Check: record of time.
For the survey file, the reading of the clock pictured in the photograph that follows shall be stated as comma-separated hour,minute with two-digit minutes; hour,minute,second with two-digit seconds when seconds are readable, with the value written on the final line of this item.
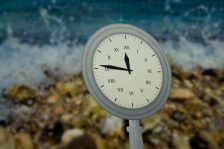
11,46
